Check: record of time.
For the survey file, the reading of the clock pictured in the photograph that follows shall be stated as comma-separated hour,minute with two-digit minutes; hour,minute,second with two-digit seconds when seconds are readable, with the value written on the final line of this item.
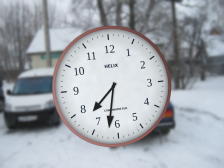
7,32
